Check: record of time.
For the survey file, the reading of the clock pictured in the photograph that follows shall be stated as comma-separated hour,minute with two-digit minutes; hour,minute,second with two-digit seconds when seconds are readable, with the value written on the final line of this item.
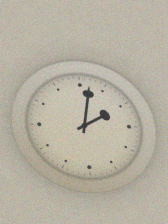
2,02
